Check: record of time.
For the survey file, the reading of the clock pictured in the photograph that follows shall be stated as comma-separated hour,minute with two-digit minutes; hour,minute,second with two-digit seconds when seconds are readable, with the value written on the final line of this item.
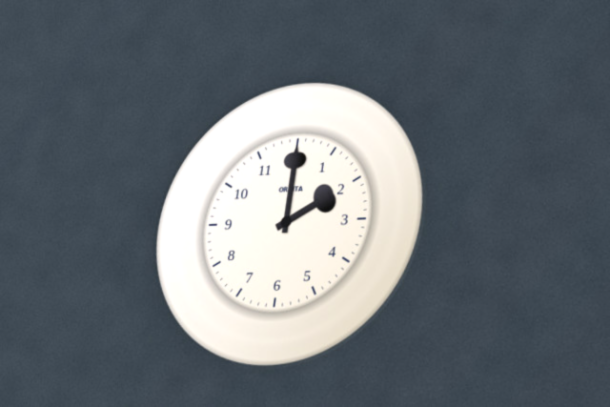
2,00
